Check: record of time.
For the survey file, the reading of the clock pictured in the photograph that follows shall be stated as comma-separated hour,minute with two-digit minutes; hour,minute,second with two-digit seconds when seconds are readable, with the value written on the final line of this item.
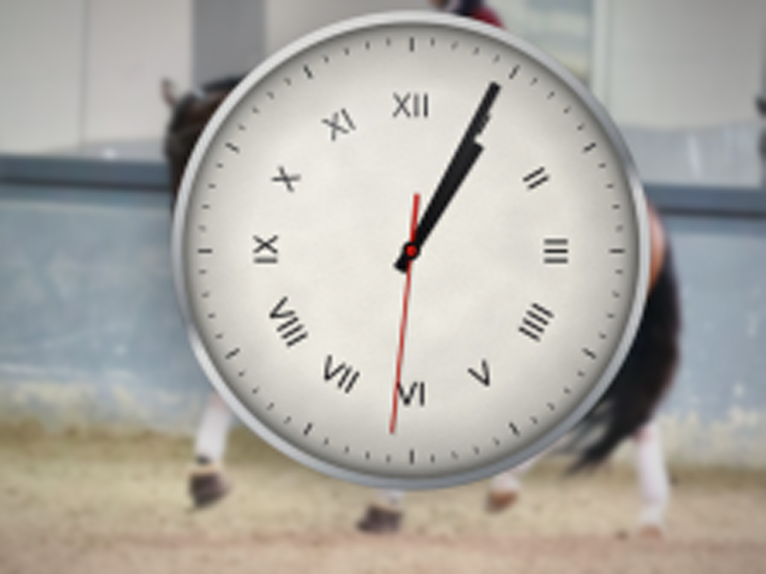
1,04,31
